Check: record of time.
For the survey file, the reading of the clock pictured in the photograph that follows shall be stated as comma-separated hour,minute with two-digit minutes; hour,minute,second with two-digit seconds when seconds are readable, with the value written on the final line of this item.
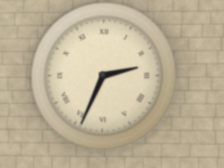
2,34
